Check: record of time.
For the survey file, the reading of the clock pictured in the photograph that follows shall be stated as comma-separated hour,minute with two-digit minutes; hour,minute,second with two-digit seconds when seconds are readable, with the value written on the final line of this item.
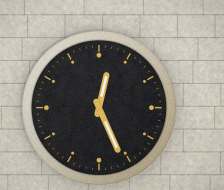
12,26
